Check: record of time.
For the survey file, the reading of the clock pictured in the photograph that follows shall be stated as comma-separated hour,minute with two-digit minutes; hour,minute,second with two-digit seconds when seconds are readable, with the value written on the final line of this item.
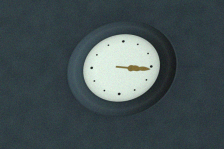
3,16
